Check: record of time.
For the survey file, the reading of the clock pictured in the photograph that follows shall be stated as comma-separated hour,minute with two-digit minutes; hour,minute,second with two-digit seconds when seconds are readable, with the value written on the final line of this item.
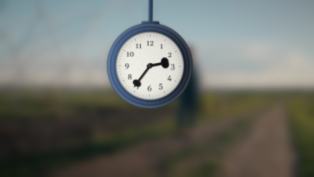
2,36
